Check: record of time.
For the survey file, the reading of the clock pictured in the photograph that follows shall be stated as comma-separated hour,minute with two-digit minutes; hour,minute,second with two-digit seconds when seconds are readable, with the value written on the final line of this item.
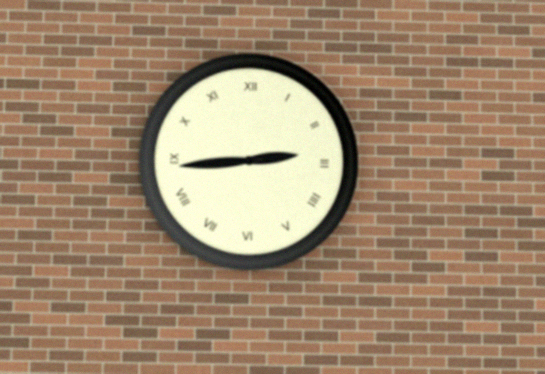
2,44
